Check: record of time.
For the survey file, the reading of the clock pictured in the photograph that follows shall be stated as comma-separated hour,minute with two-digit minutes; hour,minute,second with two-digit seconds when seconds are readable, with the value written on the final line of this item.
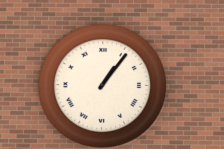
1,06
